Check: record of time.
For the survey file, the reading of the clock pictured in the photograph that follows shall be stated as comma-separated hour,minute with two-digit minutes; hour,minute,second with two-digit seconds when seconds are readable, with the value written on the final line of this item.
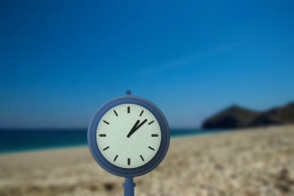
1,08
